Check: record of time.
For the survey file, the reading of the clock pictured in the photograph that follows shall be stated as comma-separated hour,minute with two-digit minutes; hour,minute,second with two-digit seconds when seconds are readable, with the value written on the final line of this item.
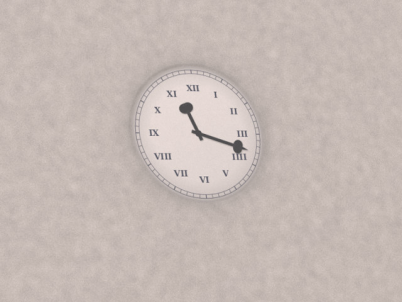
11,18
